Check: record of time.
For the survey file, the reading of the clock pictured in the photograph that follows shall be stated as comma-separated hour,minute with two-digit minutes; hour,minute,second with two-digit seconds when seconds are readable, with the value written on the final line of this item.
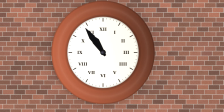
10,54
